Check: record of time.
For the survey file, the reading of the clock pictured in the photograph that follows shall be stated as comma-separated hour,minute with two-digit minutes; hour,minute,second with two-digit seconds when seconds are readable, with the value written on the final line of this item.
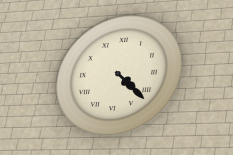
4,22
